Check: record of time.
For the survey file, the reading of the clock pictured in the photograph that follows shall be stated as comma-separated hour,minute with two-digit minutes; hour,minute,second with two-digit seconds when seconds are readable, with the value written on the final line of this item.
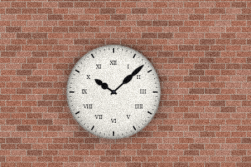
10,08
